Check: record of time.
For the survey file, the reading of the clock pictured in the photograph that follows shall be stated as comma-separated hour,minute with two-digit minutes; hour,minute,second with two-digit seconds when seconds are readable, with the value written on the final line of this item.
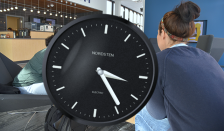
3,24
